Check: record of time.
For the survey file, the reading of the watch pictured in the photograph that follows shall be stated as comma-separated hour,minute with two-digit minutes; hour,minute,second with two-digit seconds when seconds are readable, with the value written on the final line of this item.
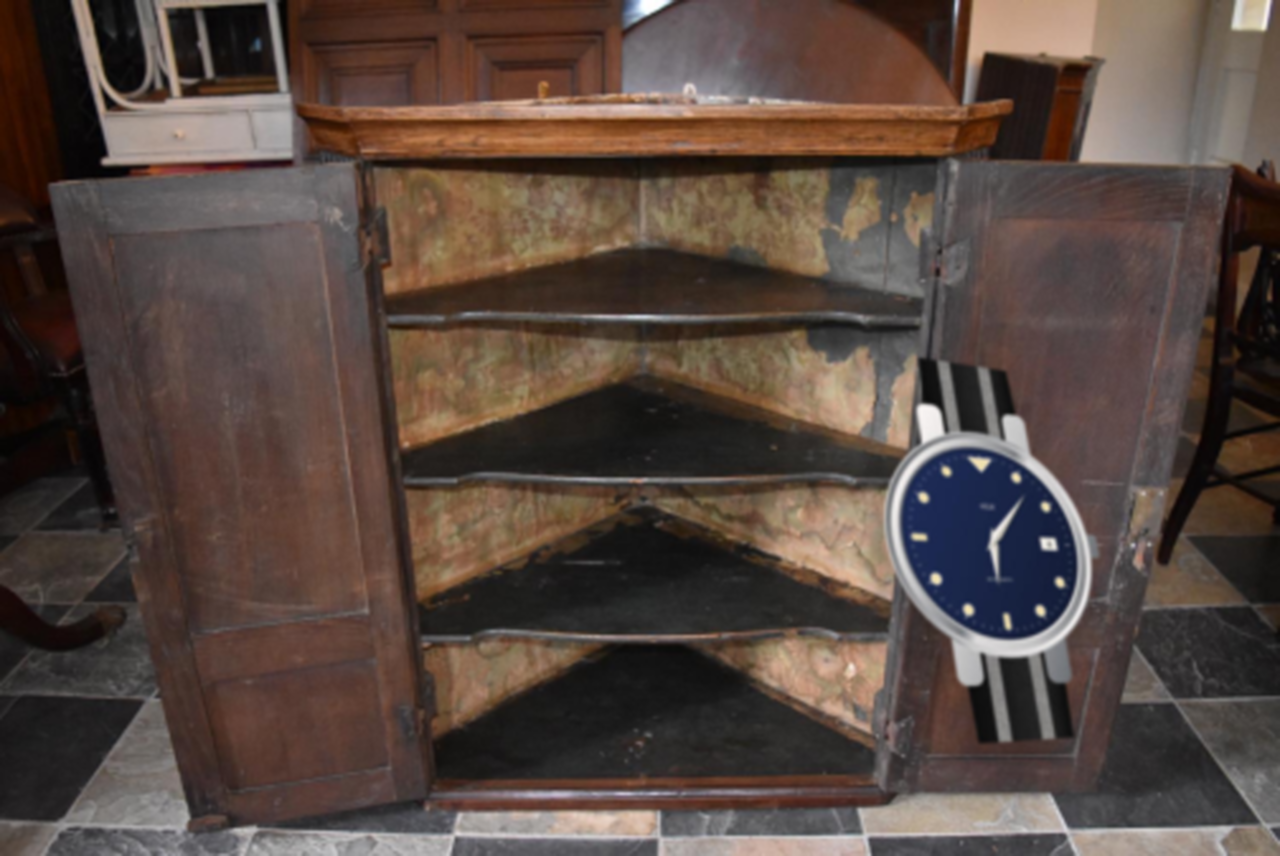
6,07
